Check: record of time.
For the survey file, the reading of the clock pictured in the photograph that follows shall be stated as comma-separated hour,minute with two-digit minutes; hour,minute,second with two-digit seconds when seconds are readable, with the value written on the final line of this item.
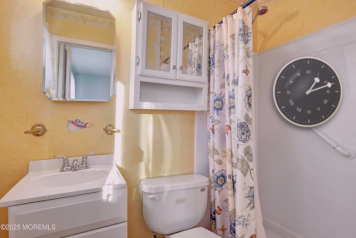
1,12
